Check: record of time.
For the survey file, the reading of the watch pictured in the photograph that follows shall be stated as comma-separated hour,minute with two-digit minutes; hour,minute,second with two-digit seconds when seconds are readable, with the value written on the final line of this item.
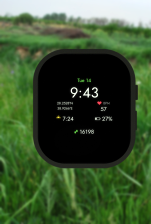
9,43
